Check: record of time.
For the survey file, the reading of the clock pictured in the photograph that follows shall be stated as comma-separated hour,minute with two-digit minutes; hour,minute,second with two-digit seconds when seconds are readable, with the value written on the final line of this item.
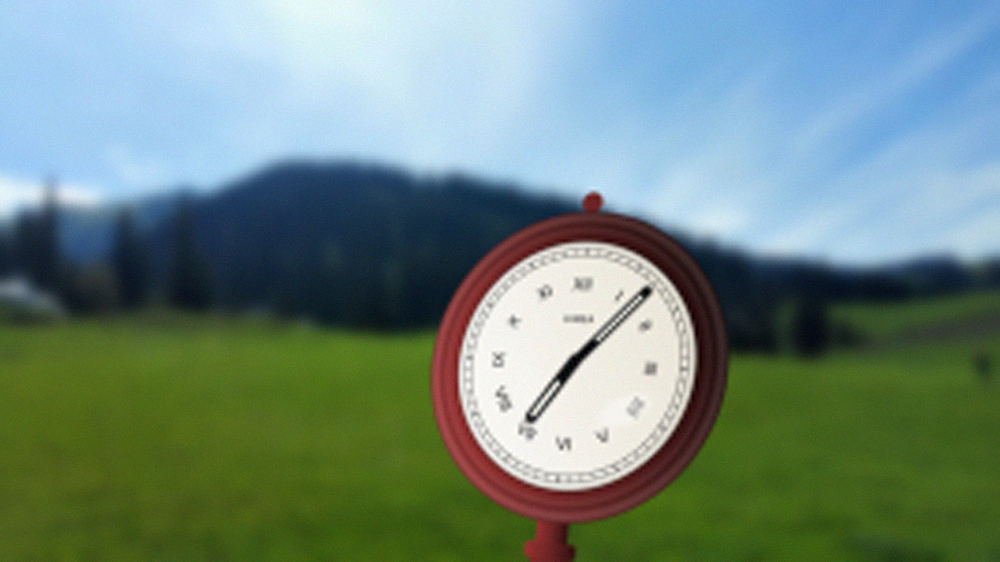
7,07
